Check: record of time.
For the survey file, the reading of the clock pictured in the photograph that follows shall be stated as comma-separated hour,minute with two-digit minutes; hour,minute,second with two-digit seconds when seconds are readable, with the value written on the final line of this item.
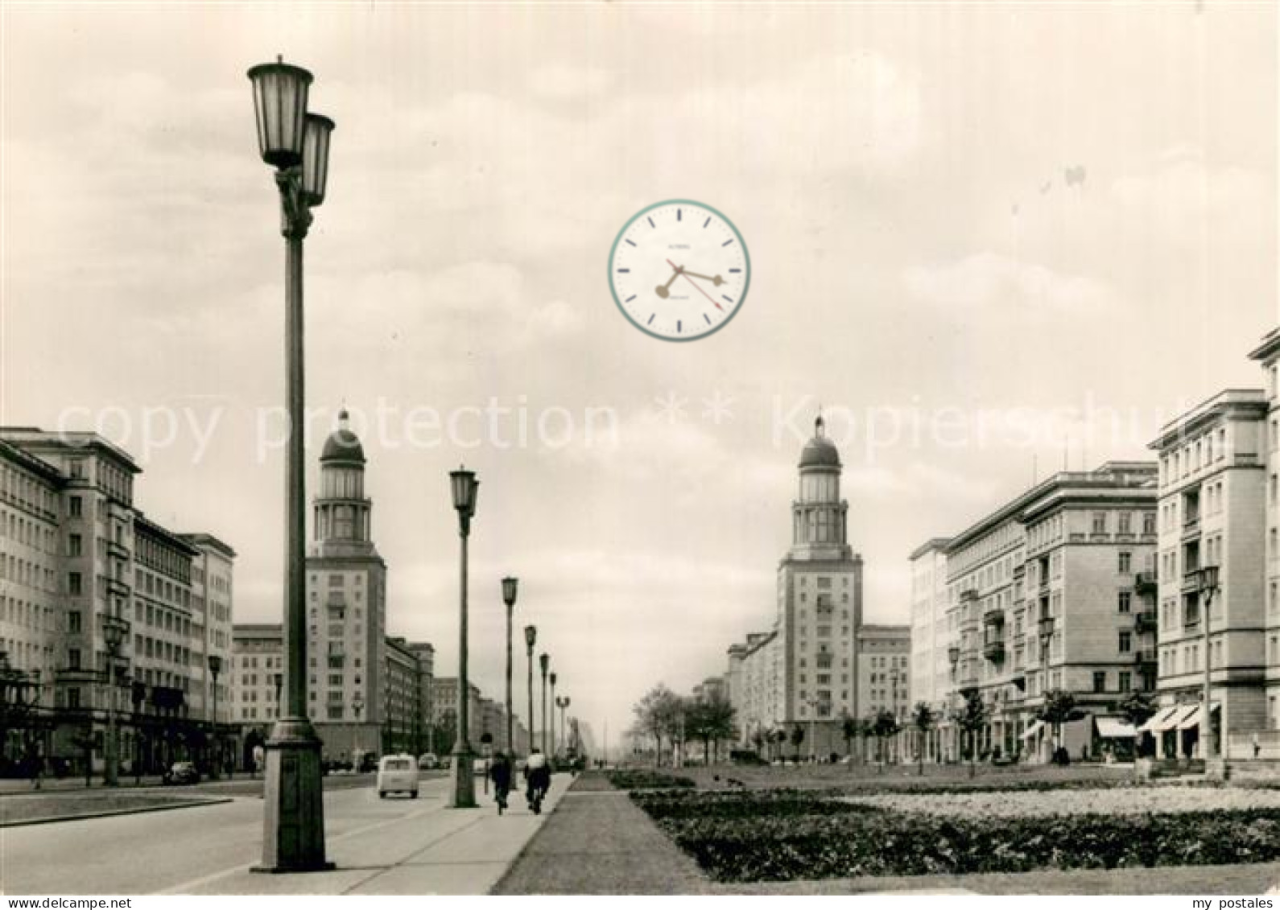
7,17,22
